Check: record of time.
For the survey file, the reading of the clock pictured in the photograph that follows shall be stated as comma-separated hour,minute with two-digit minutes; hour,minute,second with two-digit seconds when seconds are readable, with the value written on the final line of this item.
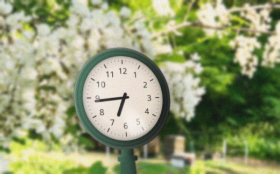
6,44
